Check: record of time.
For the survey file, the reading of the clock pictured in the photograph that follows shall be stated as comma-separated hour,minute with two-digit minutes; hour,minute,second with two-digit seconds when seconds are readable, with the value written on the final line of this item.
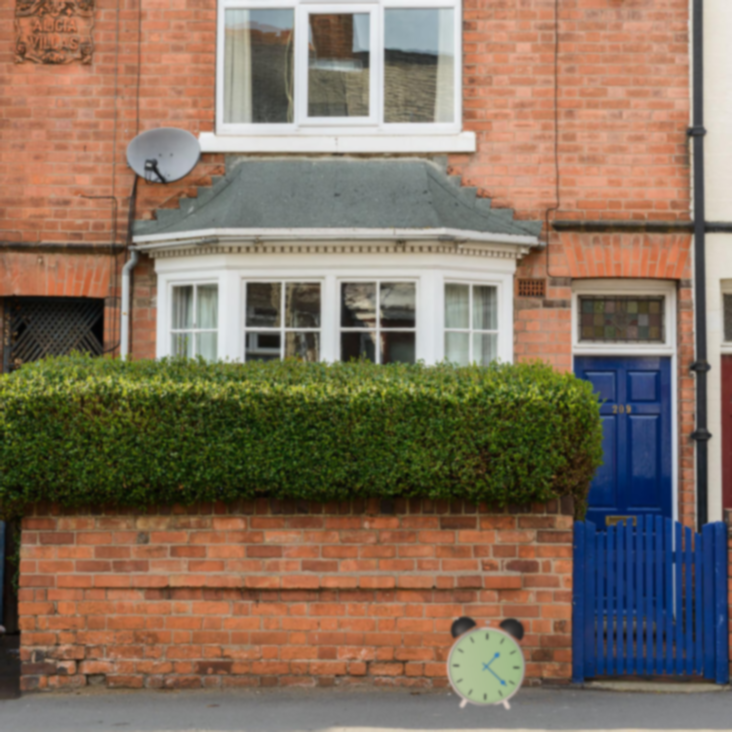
1,22
